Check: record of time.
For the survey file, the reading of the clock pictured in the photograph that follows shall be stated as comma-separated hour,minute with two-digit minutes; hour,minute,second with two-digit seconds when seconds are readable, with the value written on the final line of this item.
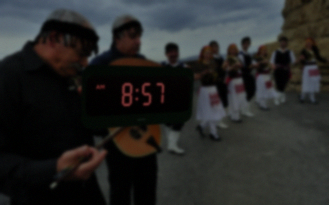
8,57
